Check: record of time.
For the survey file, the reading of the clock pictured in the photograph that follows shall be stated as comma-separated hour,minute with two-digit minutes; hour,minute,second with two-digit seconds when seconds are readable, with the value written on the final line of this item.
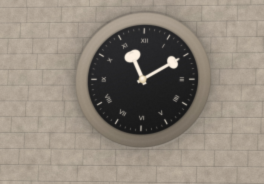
11,10
